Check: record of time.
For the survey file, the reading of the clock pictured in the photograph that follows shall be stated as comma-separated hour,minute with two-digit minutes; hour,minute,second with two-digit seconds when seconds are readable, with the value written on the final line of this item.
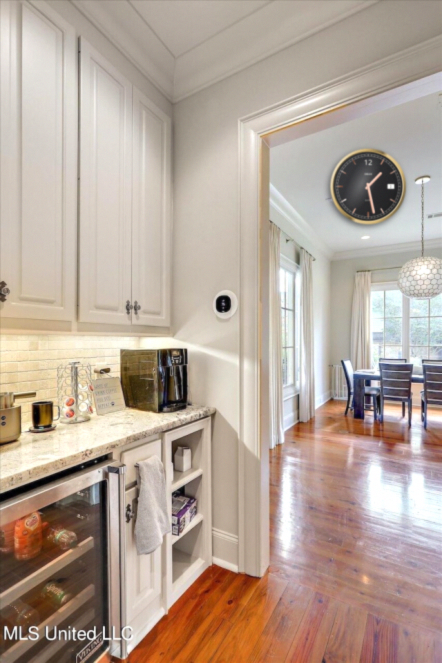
1,28
